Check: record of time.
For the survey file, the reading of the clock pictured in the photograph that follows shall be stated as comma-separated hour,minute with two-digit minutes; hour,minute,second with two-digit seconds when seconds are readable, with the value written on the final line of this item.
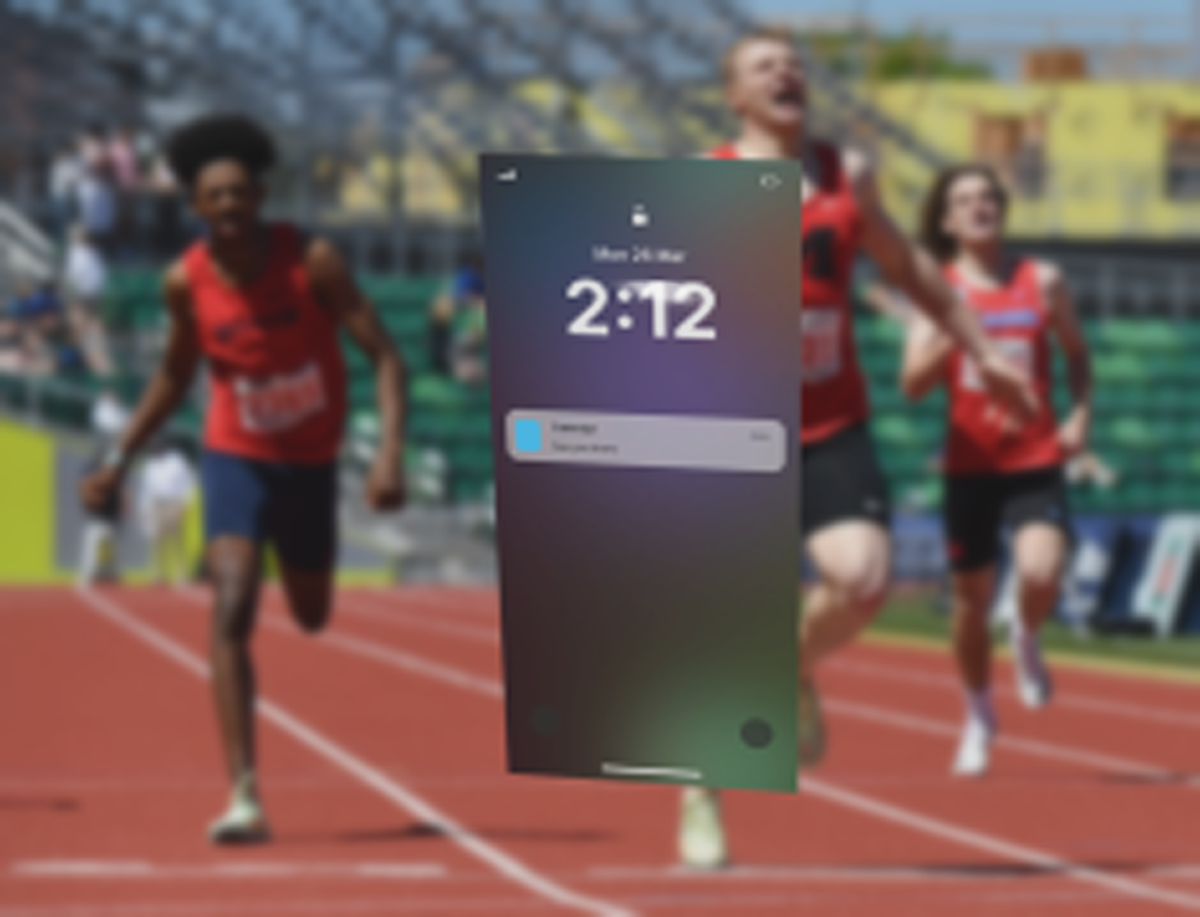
2,12
